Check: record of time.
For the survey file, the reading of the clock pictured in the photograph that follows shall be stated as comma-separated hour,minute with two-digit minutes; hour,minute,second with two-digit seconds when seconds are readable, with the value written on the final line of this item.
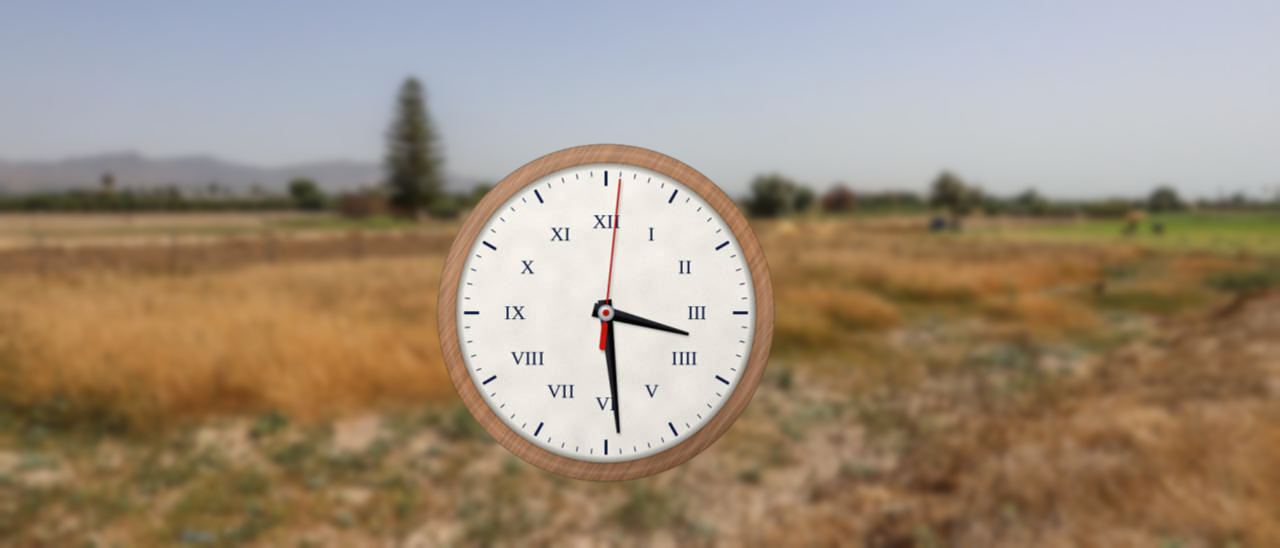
3,29,01
